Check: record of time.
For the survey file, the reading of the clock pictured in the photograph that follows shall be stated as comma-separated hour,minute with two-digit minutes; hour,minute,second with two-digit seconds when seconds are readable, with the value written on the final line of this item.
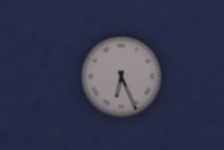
6,26
